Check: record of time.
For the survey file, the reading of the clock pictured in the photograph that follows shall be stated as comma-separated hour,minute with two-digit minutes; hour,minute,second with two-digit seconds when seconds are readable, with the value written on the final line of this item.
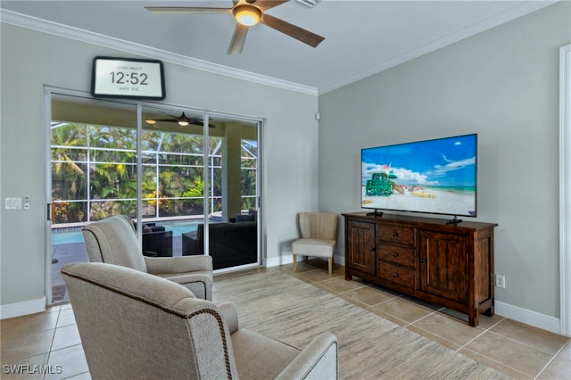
12,52
